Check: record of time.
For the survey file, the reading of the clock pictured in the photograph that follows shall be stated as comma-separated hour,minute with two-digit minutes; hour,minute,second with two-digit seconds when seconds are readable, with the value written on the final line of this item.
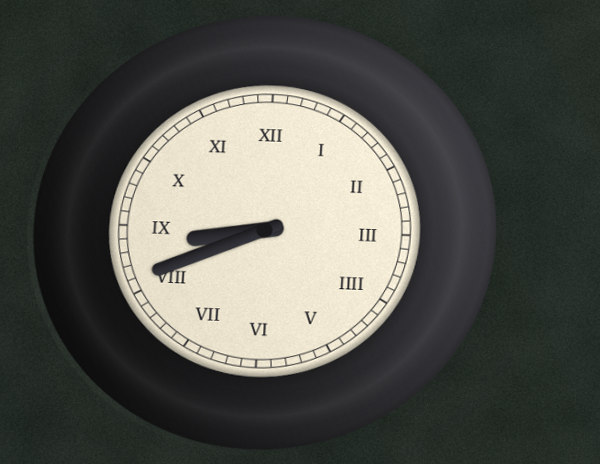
8,41
